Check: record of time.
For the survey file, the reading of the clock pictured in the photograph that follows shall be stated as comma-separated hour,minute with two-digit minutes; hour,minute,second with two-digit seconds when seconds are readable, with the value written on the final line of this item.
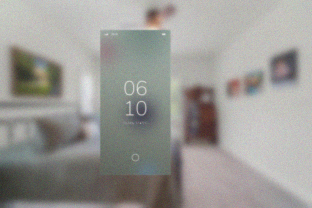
6,10
